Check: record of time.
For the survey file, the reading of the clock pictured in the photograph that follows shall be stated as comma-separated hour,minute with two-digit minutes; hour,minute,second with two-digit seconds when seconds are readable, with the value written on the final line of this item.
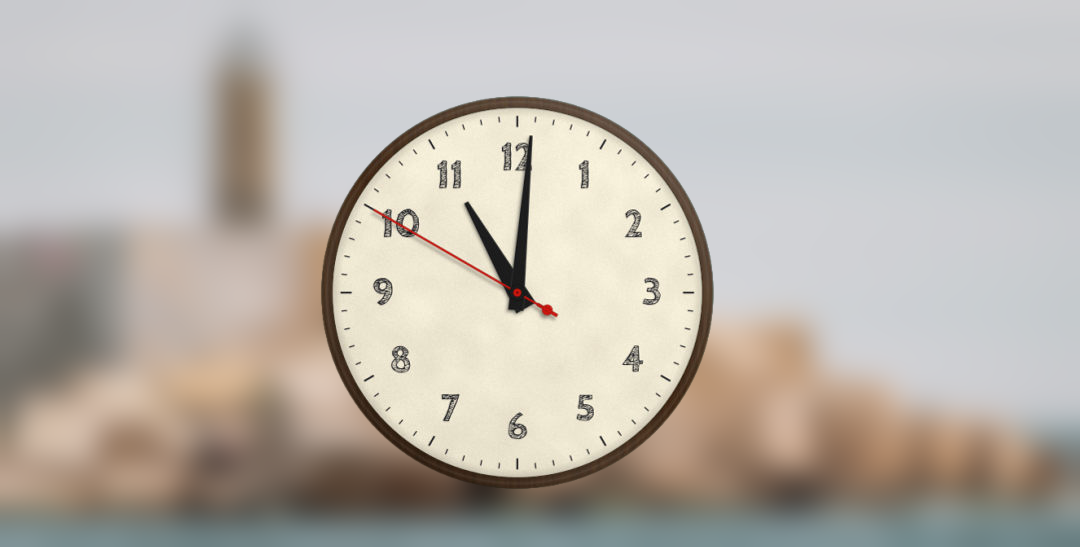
11,00,50
